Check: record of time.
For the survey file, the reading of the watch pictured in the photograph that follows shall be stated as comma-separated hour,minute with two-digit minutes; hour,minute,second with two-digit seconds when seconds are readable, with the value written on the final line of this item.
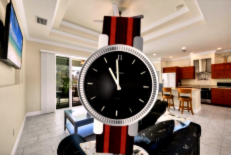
10,59
